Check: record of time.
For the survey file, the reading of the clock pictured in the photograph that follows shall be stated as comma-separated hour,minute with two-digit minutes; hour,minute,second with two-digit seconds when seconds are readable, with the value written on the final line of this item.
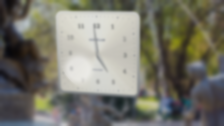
4,59
